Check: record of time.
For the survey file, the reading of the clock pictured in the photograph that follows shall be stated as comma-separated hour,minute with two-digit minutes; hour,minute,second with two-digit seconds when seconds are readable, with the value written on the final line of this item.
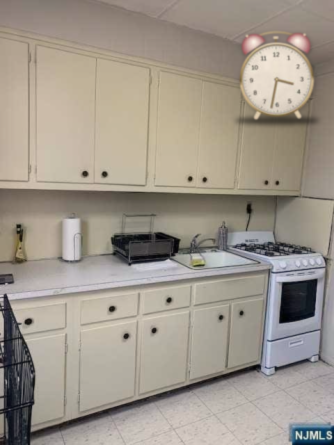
3,32
